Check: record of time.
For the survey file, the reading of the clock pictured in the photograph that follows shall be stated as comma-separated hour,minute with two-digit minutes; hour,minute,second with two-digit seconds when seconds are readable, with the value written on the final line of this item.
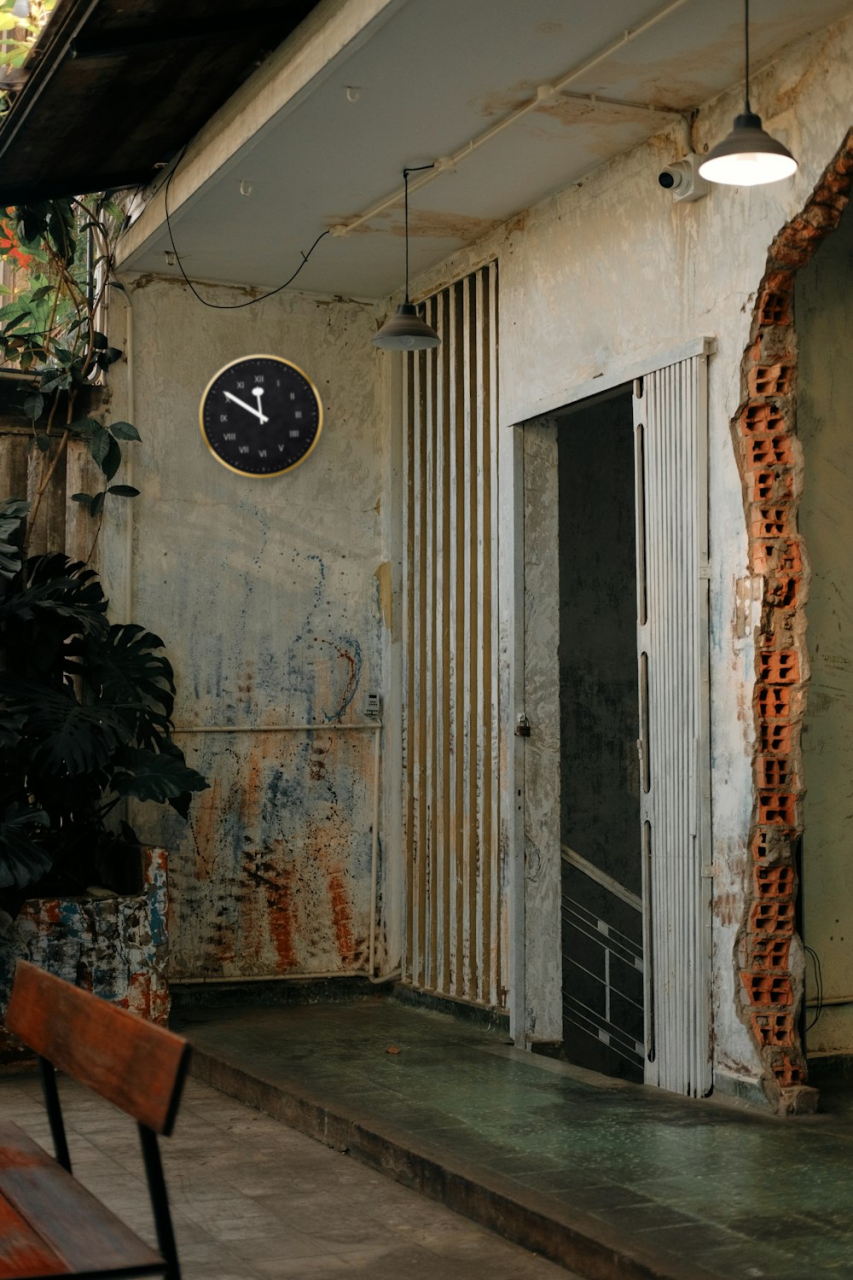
11,51
